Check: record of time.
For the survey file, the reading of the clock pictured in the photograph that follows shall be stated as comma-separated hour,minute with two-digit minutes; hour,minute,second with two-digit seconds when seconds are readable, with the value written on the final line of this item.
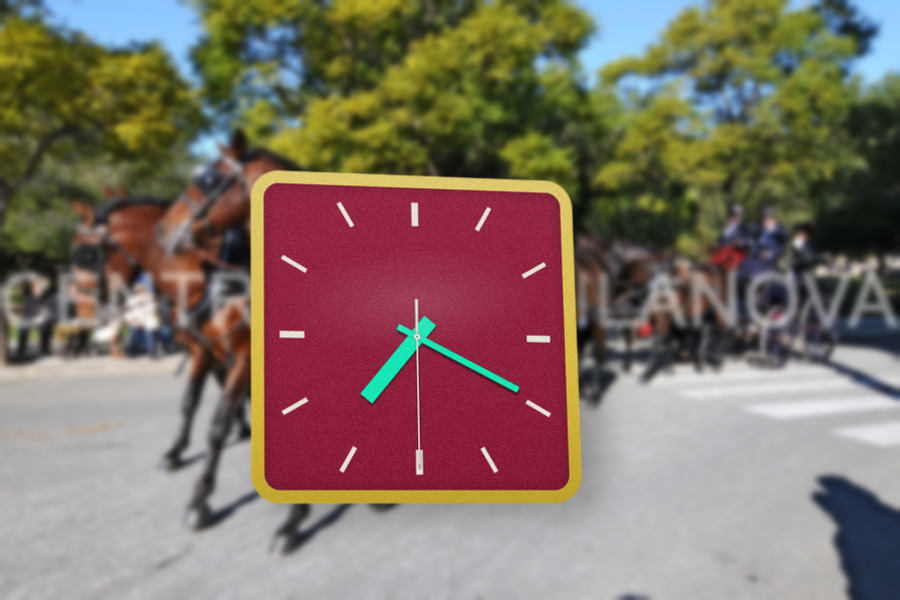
7,19,30
